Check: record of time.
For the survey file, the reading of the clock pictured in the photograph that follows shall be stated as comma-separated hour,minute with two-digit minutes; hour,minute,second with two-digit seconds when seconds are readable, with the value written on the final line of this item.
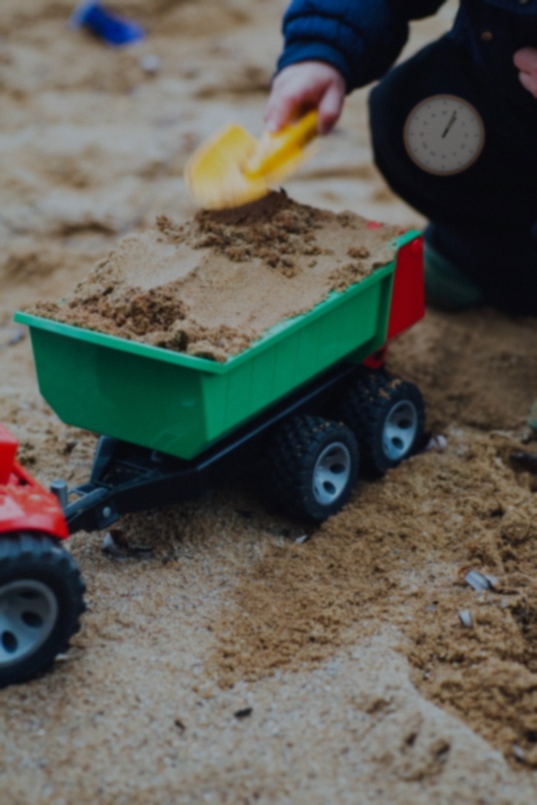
1,04
